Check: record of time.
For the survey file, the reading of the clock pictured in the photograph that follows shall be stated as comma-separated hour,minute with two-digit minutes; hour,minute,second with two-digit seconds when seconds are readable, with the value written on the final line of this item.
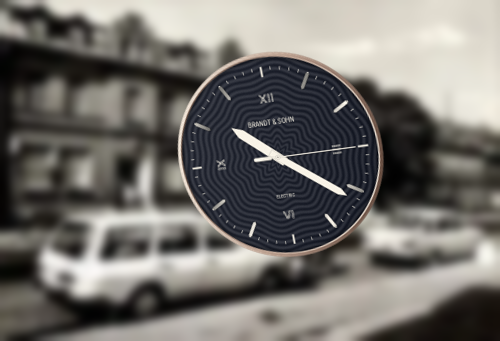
10,21,15
